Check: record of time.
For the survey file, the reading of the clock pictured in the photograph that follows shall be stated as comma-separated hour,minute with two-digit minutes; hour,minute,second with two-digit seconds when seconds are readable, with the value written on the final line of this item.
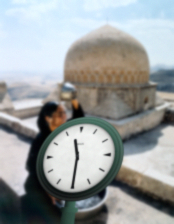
11,30
